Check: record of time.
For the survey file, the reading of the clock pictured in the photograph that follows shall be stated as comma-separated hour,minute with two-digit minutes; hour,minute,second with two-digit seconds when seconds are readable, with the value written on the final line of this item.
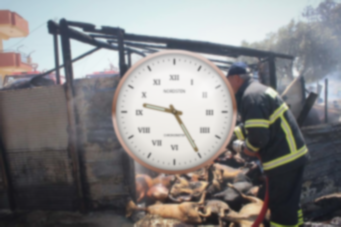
9,25
